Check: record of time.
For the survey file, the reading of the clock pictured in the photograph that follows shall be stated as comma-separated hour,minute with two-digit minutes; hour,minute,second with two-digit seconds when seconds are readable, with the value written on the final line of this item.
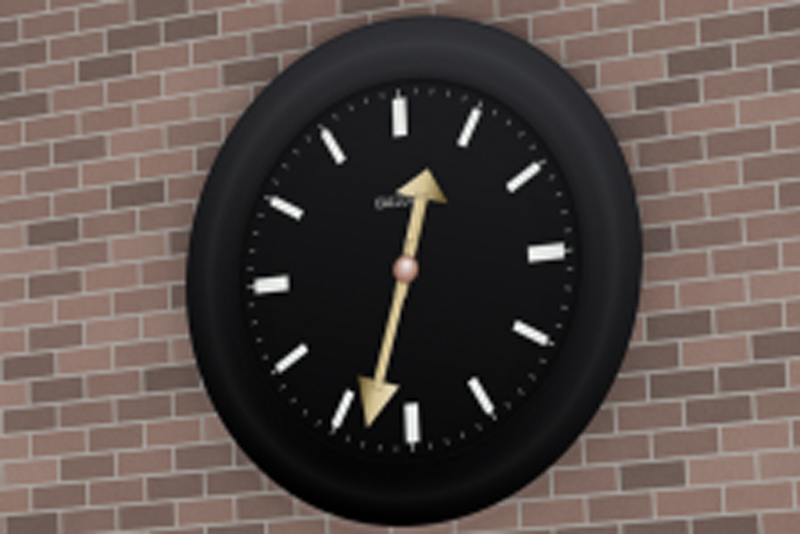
12,33
